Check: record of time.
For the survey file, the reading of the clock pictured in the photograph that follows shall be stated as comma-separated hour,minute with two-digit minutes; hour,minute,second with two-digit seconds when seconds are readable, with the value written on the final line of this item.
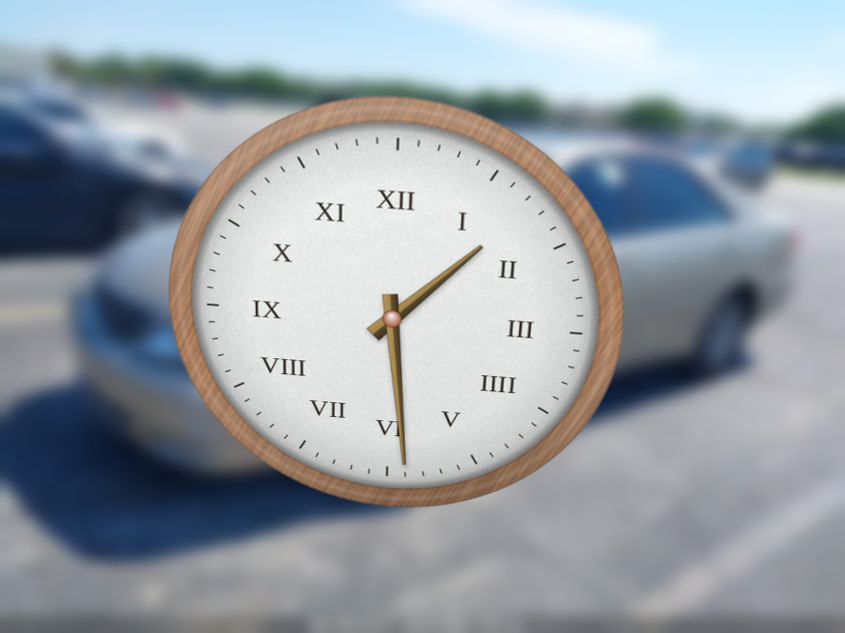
1,29
